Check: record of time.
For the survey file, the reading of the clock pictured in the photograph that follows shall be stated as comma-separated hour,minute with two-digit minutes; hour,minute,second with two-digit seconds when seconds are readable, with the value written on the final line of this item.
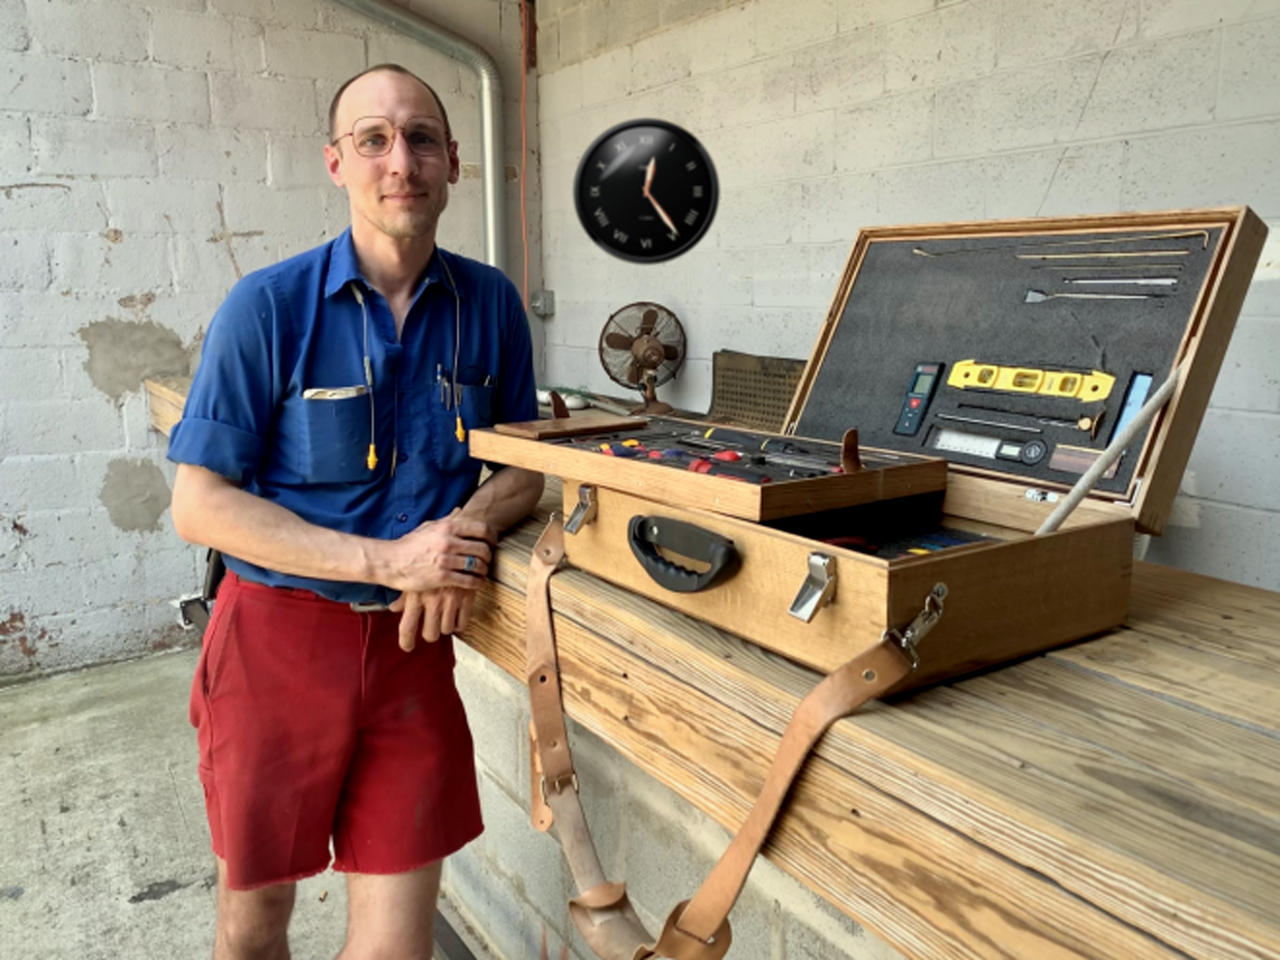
12,24
